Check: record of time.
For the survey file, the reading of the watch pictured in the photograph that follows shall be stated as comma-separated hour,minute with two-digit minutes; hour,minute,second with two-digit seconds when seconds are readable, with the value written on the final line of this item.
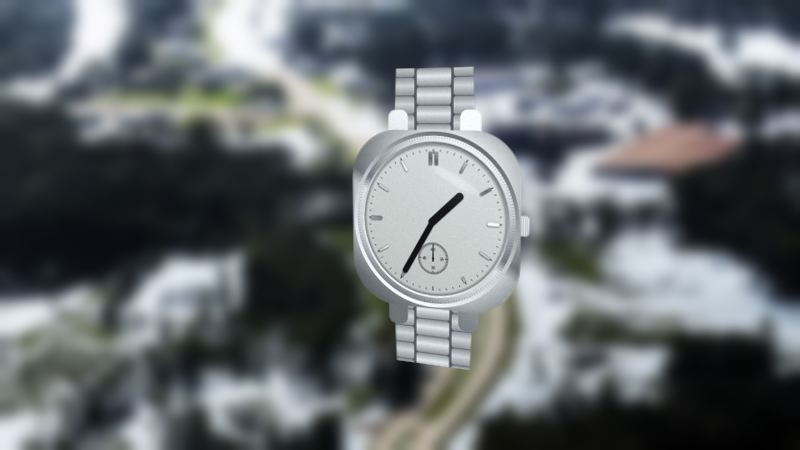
1,35
